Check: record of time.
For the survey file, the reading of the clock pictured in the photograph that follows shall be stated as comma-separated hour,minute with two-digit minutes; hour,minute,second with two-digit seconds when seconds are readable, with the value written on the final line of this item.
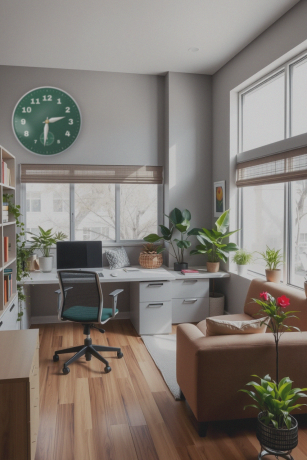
2,31
